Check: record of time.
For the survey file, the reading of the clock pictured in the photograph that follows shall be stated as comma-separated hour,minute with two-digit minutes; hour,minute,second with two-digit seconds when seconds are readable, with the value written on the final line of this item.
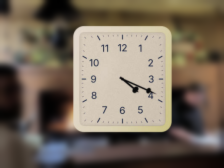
4,19
